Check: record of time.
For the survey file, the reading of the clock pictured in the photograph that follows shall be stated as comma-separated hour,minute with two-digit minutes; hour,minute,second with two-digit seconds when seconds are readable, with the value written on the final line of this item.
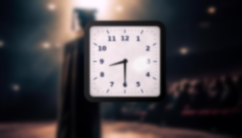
8,30
